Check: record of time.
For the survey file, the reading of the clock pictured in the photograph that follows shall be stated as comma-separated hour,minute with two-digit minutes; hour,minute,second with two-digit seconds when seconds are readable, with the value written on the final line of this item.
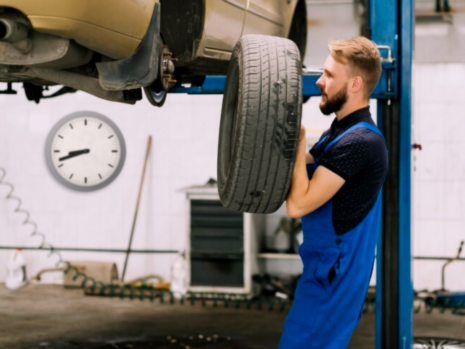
8,42
